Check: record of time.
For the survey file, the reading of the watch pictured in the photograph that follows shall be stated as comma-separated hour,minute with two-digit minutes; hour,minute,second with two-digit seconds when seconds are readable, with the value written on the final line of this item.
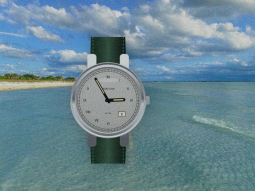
2,55
